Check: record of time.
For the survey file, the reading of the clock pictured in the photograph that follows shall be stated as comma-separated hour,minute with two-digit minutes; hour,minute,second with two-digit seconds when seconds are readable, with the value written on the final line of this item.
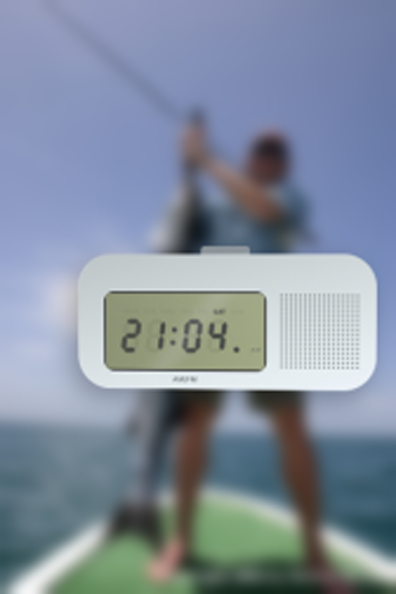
21,04
